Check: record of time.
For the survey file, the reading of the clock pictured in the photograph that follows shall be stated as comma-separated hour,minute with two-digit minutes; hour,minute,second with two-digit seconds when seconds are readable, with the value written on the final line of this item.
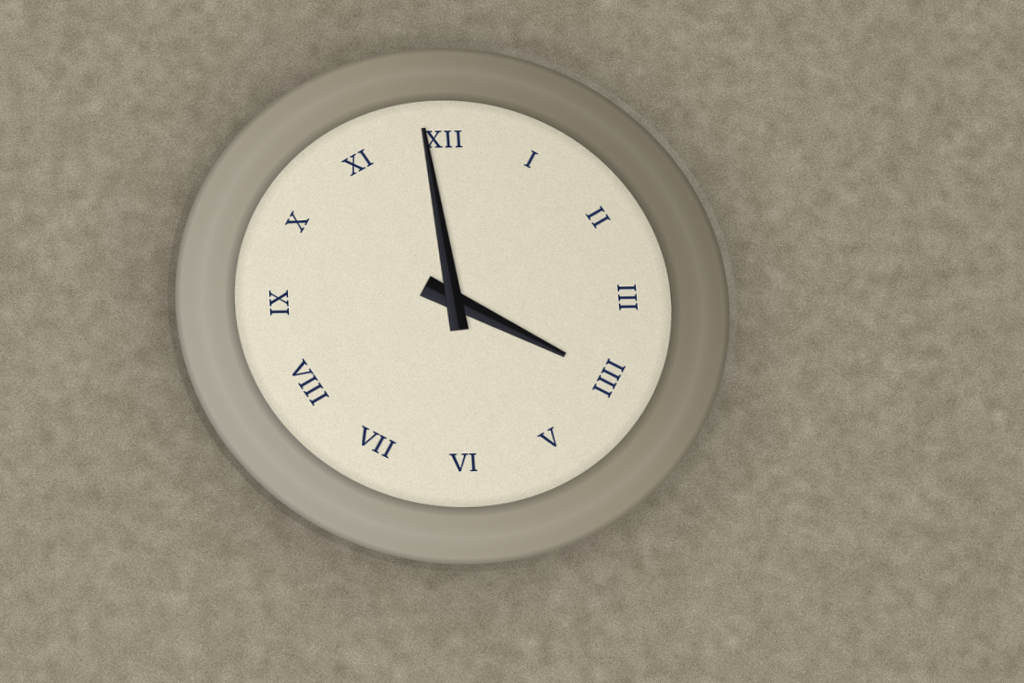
3,59
